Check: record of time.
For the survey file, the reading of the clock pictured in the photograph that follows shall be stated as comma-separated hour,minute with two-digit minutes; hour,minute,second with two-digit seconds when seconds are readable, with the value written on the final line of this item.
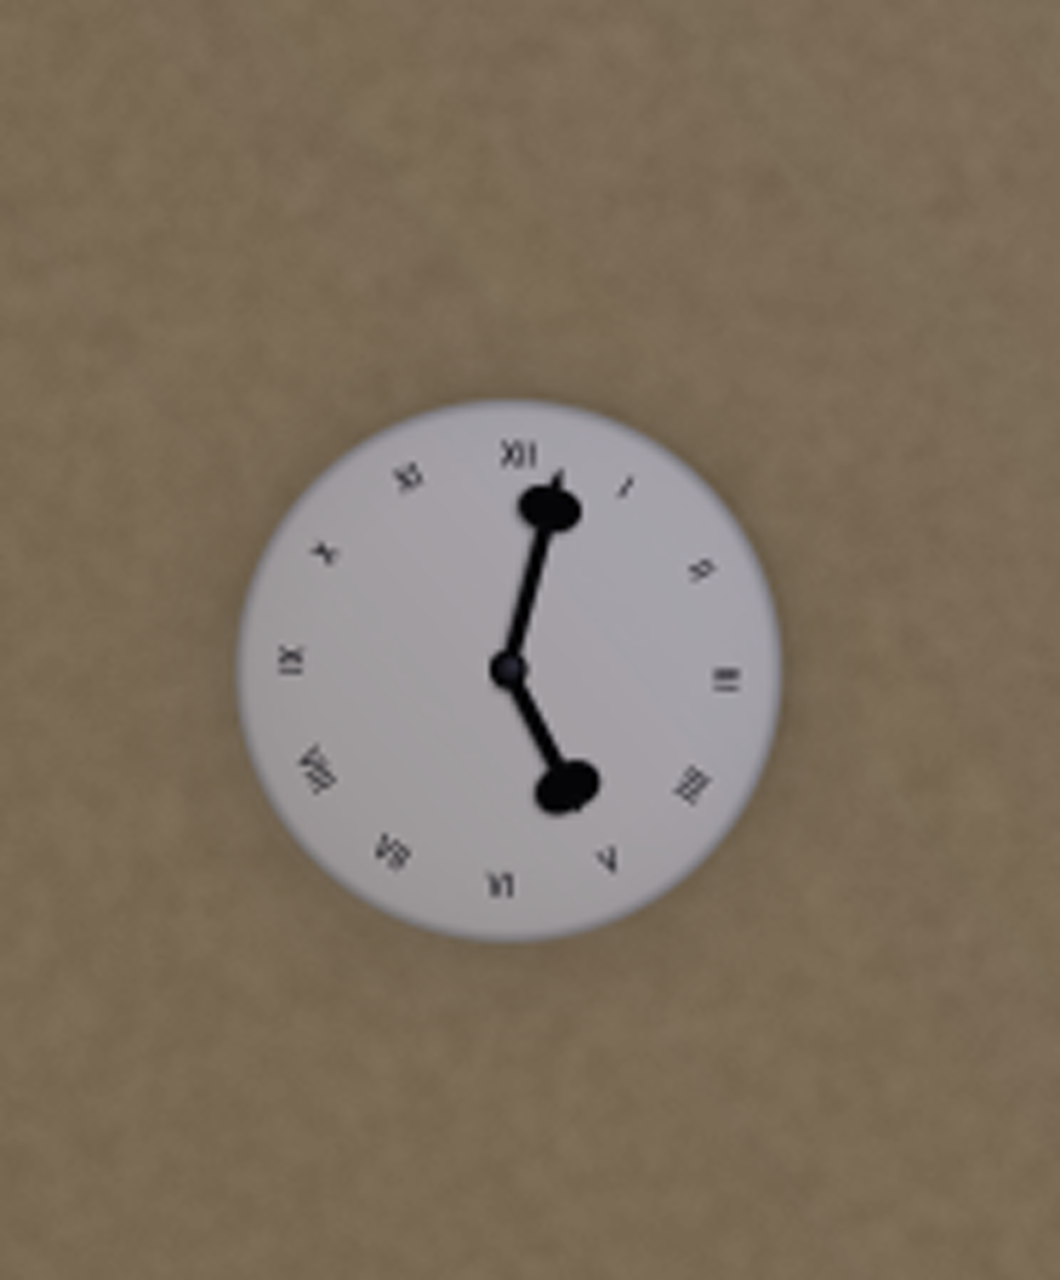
5,02
